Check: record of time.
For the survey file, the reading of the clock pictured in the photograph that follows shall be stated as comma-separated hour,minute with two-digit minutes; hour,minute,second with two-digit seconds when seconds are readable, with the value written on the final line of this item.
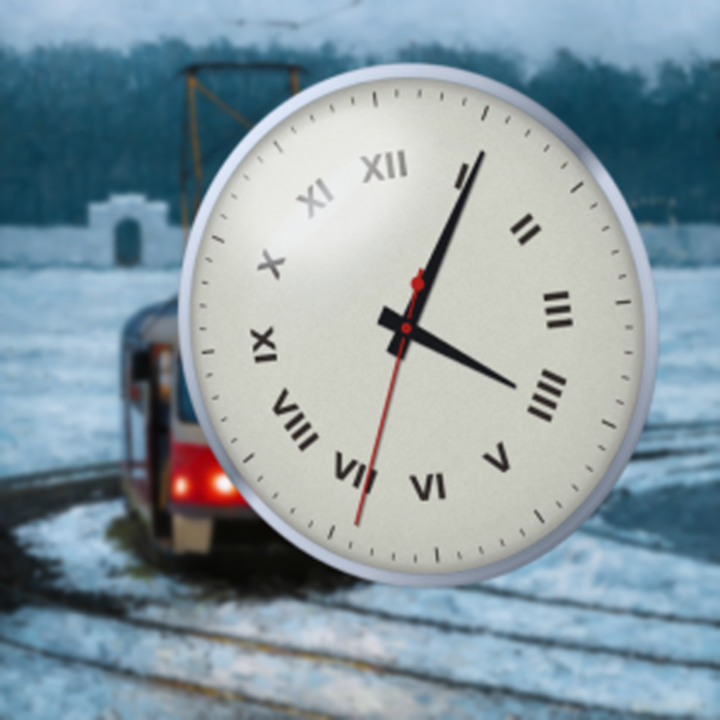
4,05,34
